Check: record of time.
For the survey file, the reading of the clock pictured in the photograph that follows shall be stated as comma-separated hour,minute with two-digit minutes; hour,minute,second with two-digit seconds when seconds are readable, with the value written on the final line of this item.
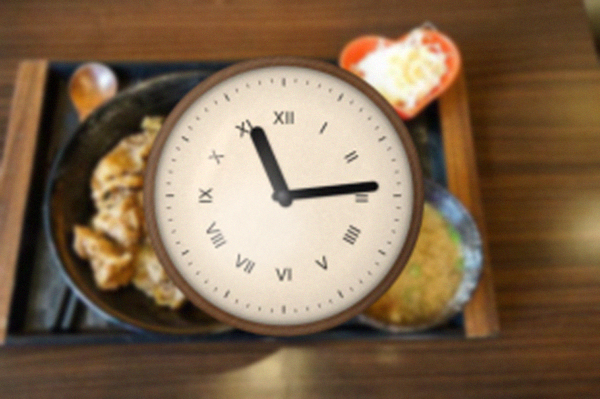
11,14
